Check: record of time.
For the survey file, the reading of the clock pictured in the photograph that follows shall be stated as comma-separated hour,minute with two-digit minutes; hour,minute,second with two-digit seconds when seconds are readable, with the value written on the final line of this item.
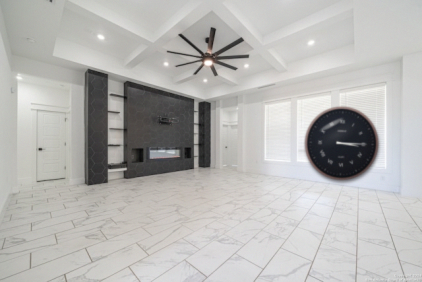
3,15
